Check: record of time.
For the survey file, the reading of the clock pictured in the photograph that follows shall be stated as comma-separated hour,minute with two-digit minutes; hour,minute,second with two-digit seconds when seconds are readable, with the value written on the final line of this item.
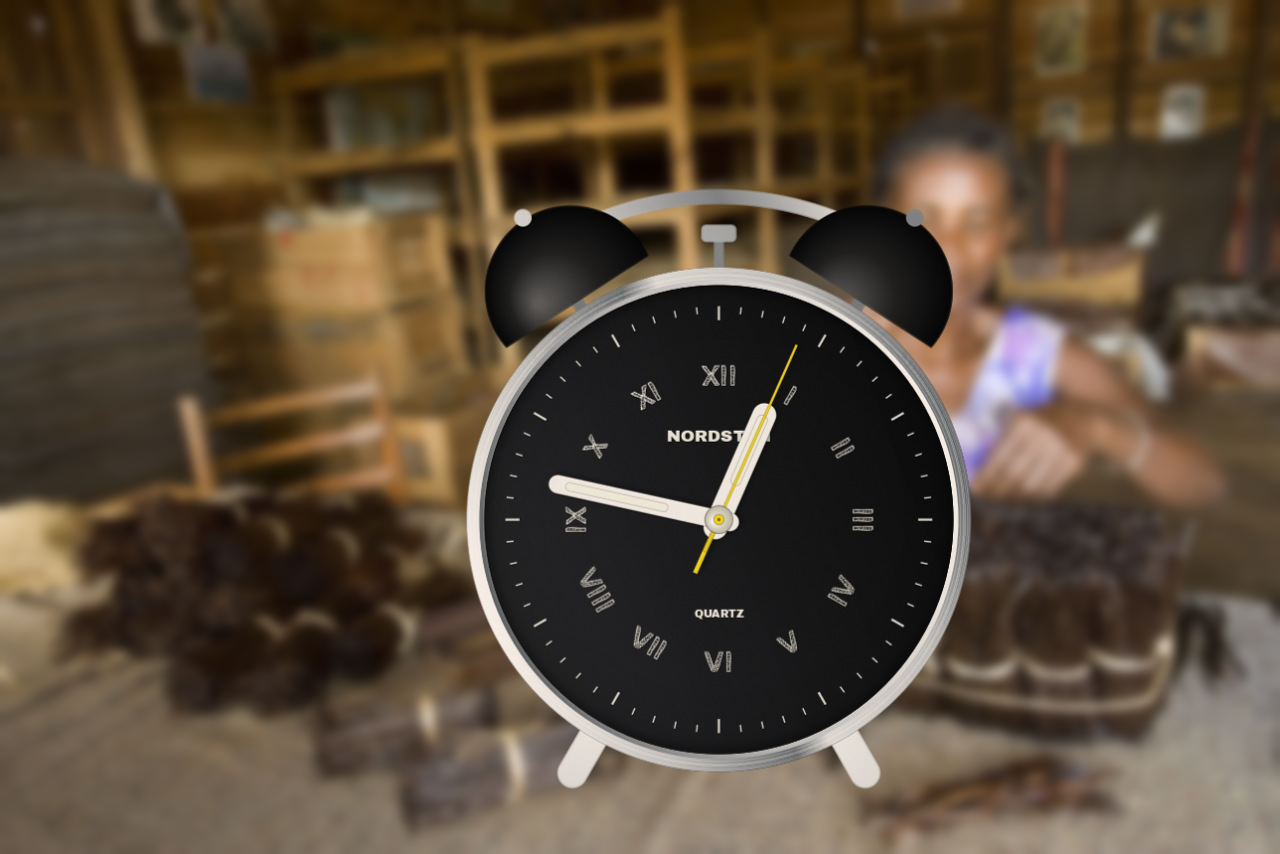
12,47,04
